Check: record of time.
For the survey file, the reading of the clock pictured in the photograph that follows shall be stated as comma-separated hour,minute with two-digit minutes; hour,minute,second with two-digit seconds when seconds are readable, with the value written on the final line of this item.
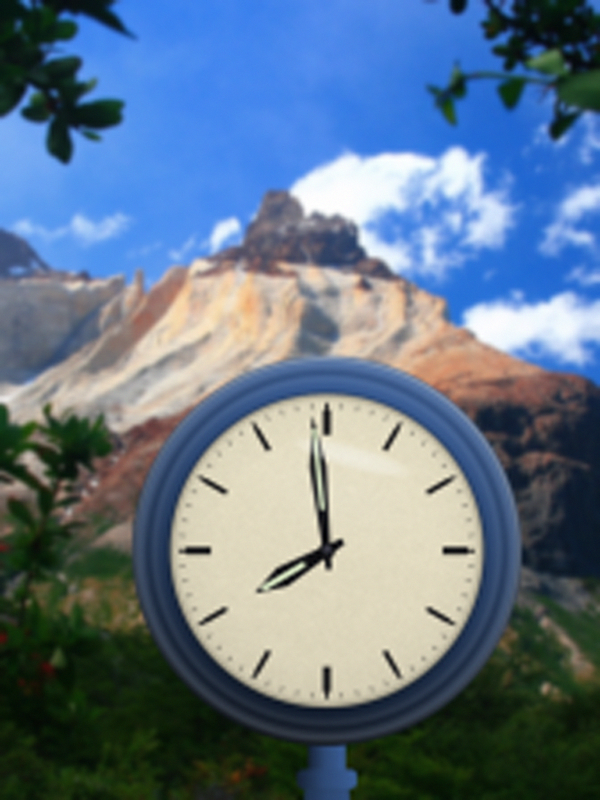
7,59
